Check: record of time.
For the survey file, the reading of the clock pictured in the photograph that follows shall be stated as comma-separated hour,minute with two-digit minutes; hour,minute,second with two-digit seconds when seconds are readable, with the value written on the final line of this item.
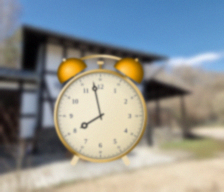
7,58
